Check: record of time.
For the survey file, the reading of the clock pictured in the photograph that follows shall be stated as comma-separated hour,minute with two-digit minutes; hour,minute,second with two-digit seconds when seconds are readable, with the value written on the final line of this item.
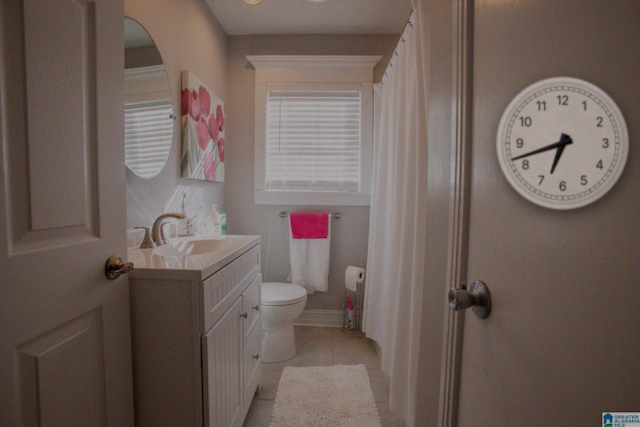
6,42
